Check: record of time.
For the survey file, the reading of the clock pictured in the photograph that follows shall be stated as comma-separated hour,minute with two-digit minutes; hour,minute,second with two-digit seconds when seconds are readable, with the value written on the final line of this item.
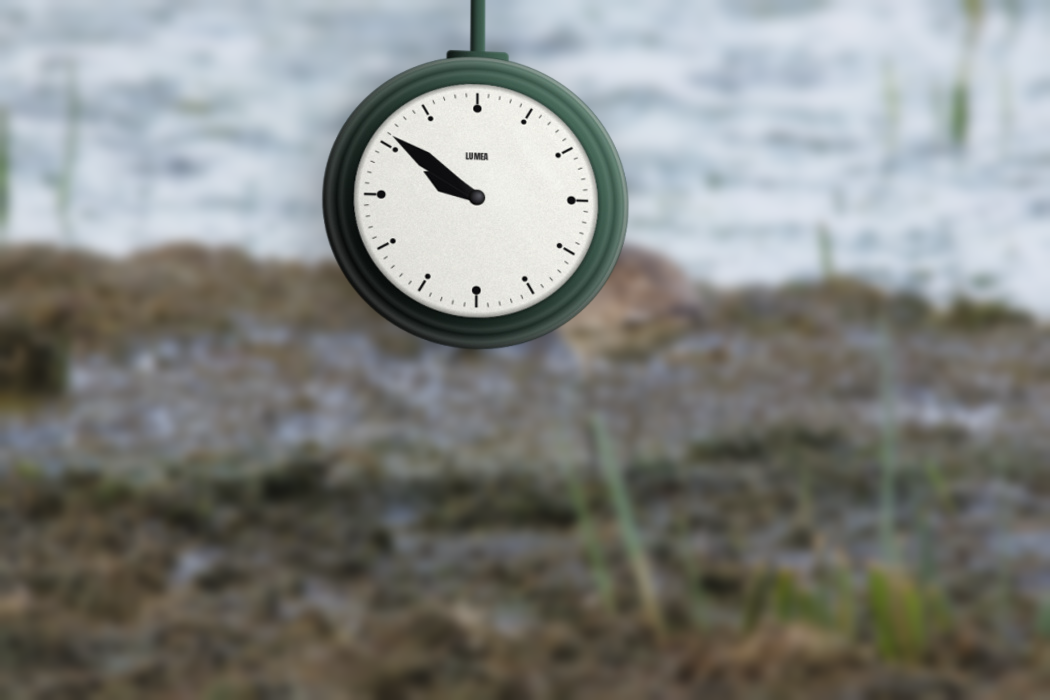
9,51
